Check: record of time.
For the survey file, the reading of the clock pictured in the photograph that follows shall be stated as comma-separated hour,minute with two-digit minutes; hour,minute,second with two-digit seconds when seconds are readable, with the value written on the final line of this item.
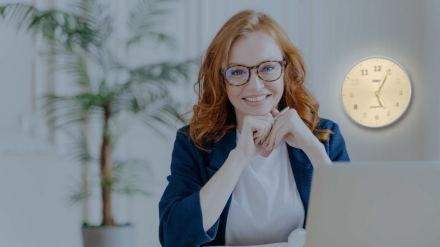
5,04
